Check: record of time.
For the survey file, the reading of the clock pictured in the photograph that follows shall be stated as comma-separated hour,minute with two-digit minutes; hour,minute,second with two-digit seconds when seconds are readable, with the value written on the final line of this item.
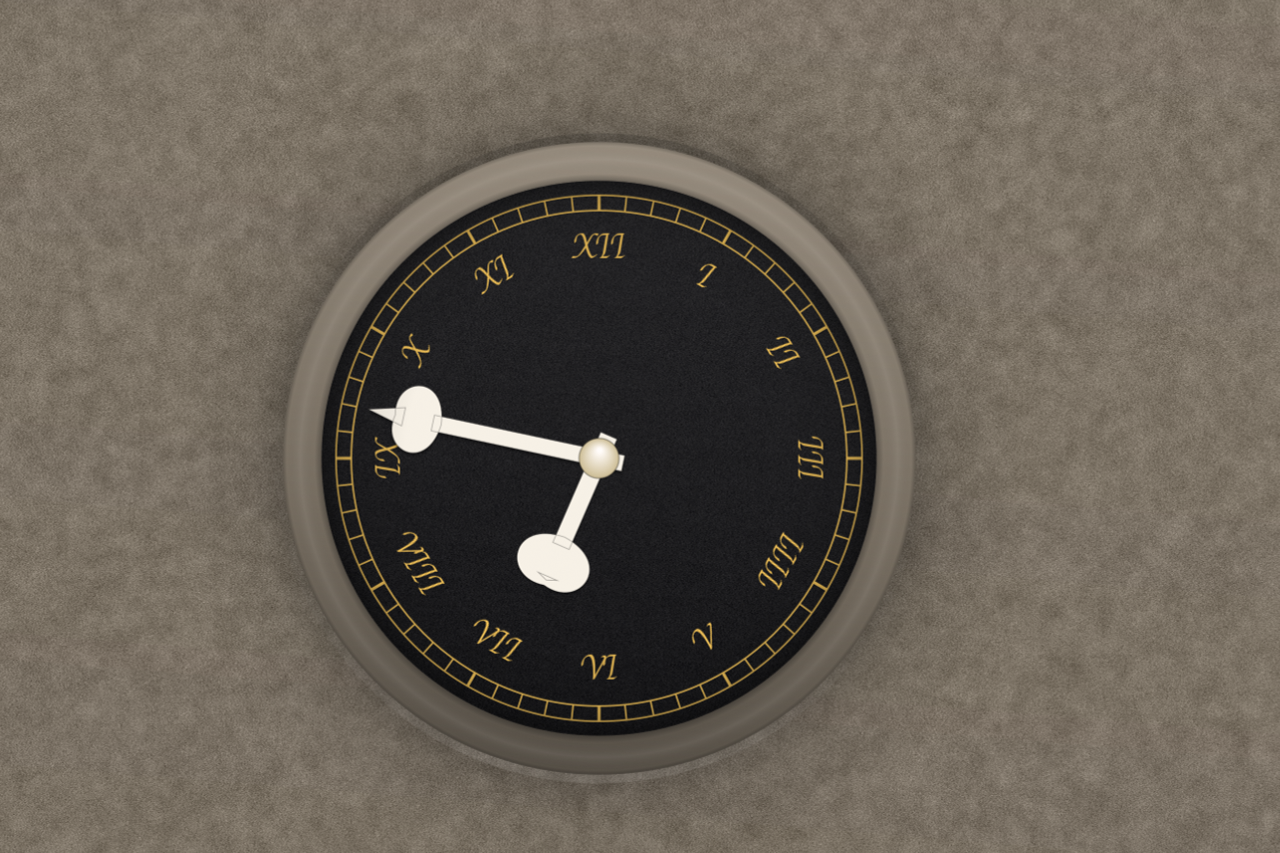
6,47
